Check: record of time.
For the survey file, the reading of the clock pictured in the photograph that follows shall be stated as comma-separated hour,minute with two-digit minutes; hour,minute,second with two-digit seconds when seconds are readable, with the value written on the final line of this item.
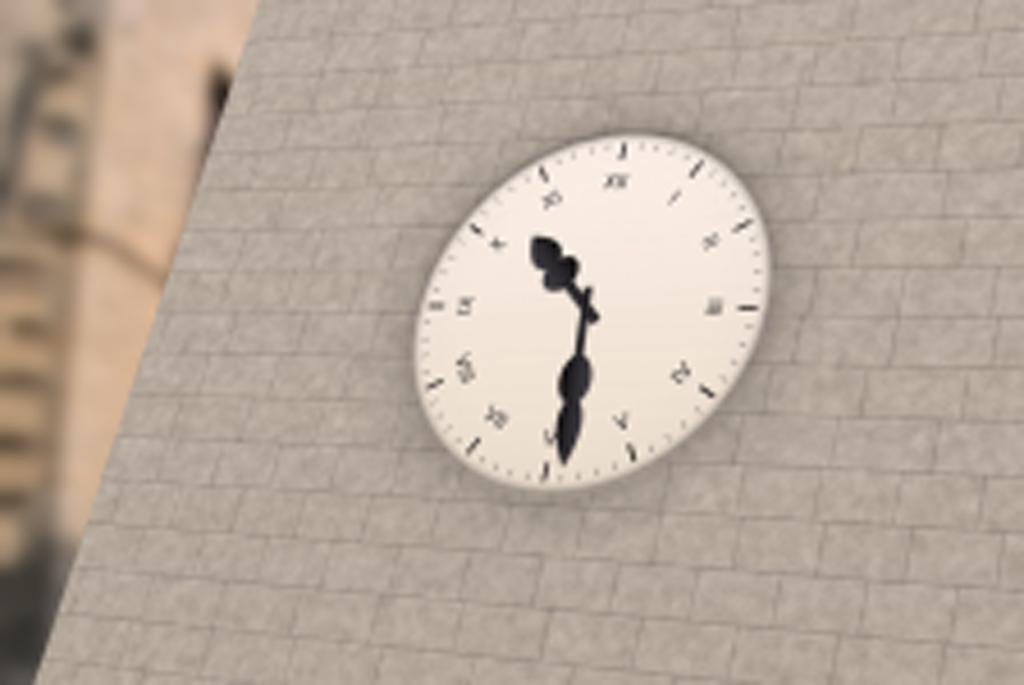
10,29
